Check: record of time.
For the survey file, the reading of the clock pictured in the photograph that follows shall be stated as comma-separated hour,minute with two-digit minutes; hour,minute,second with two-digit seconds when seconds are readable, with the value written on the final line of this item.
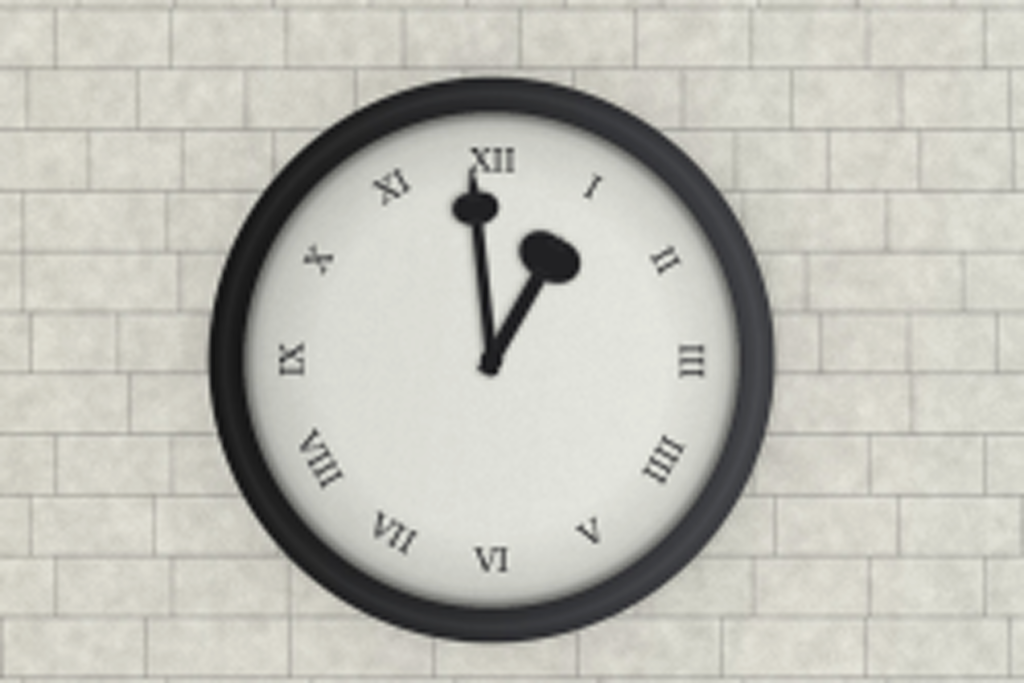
12,59
